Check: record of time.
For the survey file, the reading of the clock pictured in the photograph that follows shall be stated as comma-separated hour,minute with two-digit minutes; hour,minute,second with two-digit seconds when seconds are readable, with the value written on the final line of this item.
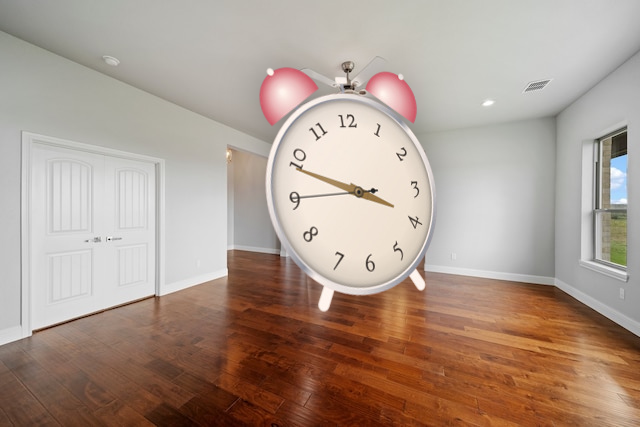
3,48,45
